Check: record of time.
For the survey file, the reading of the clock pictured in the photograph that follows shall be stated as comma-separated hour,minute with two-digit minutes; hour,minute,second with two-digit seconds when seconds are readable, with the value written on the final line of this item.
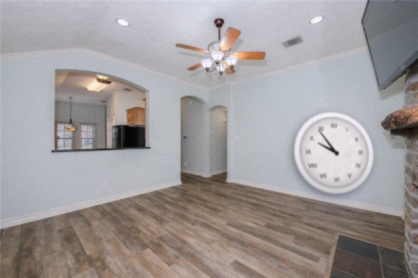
9,54
